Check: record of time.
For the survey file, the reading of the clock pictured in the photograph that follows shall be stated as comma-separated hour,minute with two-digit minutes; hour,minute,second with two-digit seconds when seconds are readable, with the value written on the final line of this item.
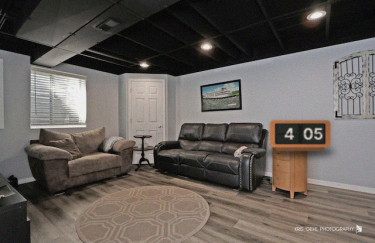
4,05
